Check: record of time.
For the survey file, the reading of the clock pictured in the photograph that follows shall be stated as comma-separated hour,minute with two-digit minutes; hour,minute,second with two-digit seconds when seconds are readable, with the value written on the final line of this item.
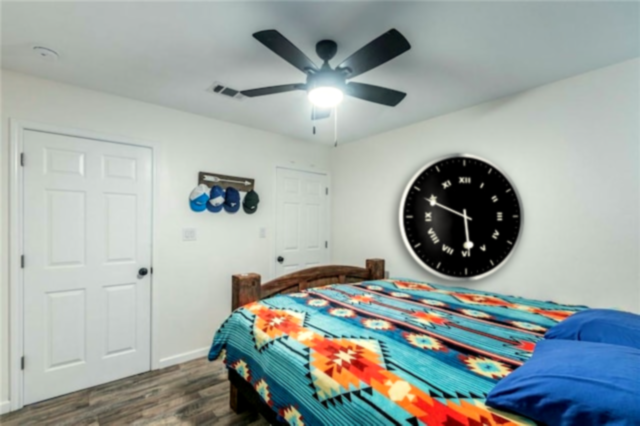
5,49
